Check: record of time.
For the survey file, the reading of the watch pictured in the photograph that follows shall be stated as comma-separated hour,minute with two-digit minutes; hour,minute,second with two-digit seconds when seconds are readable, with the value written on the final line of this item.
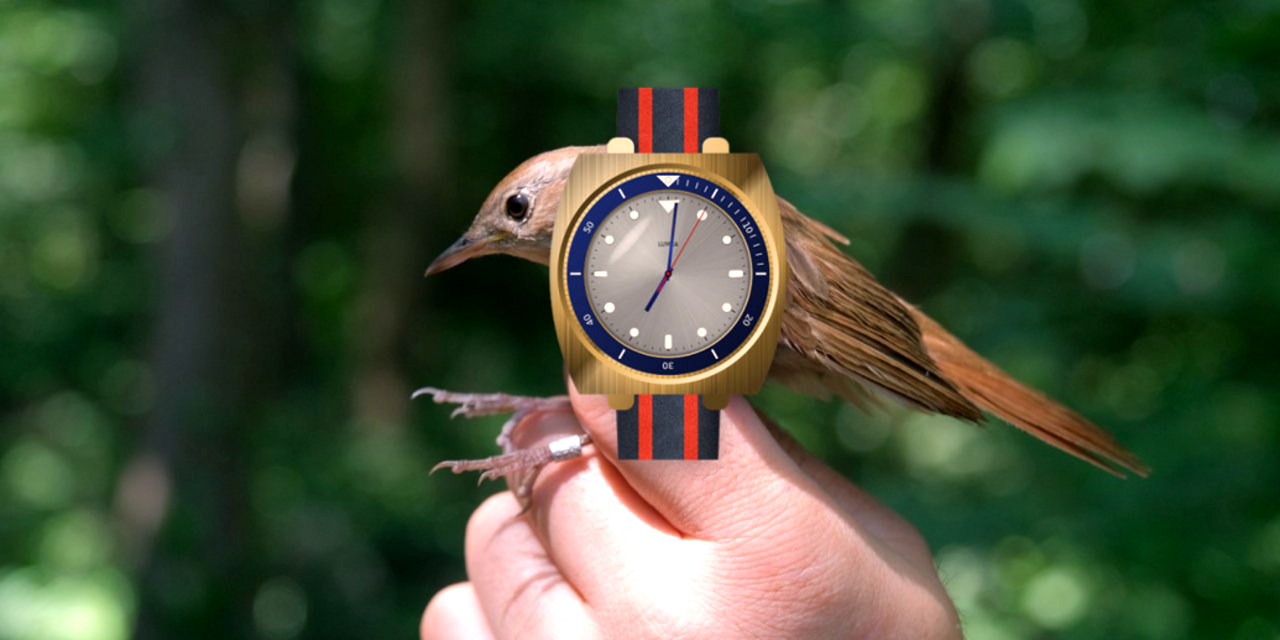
7,01,05
